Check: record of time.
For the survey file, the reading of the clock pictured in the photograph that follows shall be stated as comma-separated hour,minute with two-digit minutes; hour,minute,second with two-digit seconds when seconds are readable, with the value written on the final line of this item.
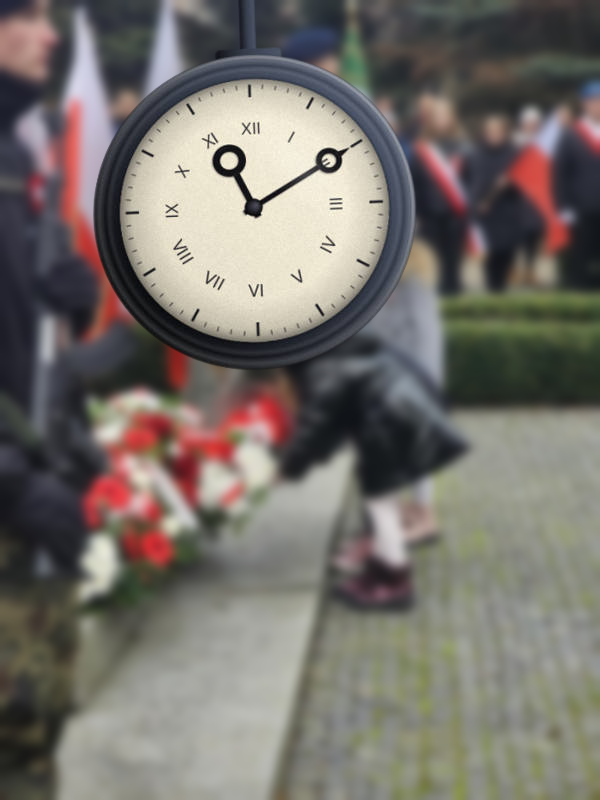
11,10
